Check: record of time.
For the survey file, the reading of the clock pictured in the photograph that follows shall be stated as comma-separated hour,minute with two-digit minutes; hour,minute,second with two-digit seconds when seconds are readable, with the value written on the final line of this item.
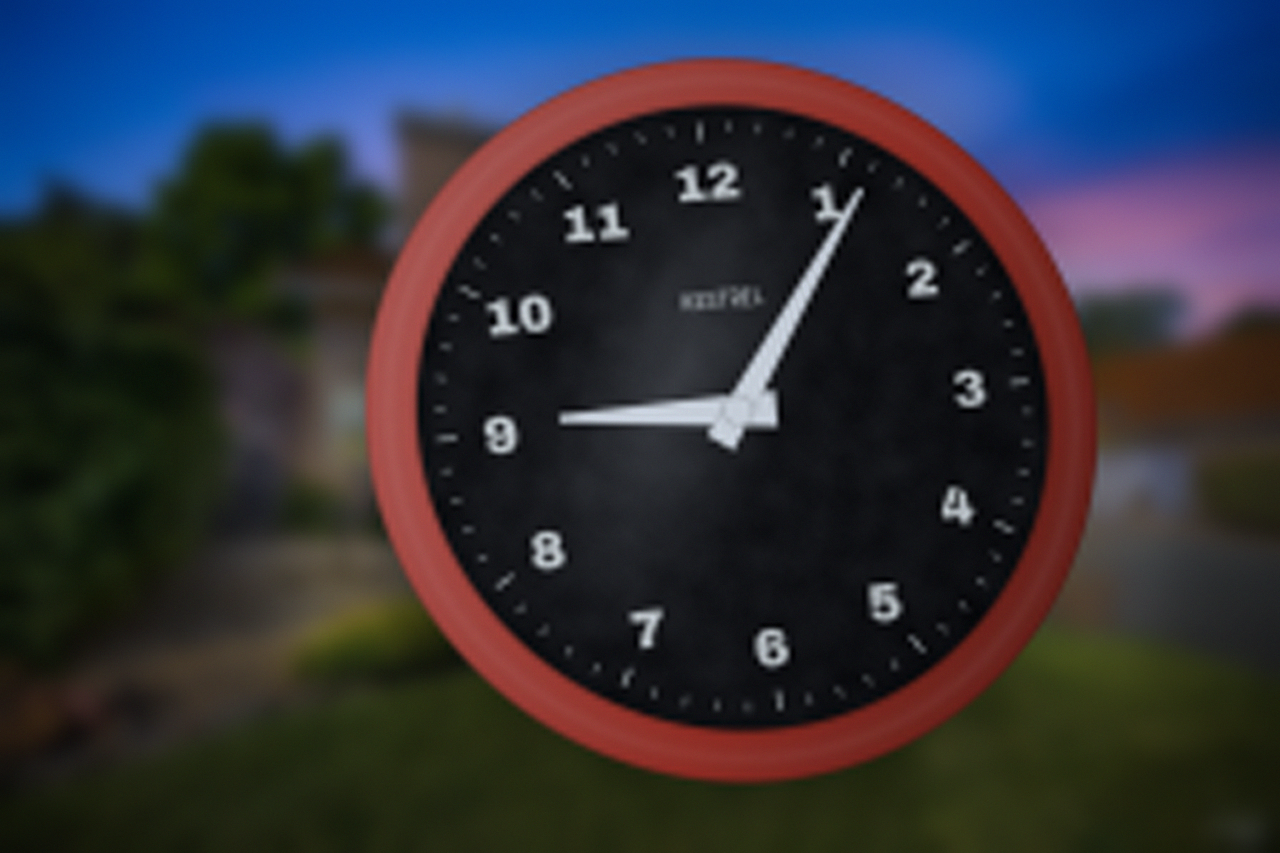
9,06
